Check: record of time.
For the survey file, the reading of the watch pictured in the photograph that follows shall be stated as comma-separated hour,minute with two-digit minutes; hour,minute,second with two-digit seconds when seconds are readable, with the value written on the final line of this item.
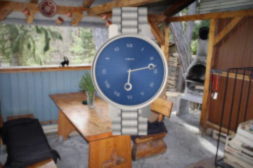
6,13
